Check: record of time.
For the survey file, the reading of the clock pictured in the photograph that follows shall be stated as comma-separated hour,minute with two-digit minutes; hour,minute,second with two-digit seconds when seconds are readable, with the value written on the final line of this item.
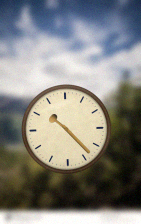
10,23
